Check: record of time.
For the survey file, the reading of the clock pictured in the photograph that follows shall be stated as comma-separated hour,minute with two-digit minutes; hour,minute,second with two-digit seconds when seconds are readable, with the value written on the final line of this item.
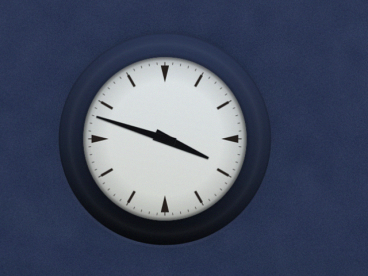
3,48
